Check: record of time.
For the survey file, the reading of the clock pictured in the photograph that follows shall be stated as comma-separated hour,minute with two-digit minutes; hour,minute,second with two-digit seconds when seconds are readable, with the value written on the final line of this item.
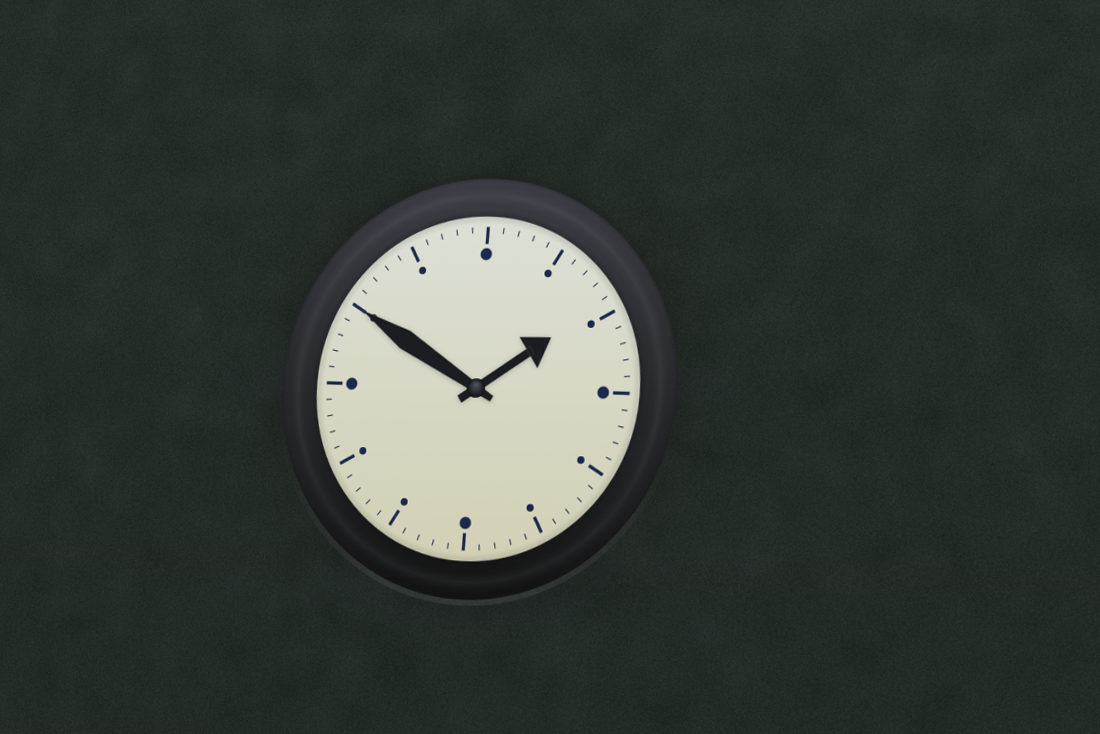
1,50
